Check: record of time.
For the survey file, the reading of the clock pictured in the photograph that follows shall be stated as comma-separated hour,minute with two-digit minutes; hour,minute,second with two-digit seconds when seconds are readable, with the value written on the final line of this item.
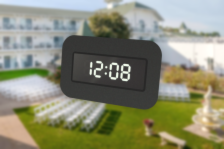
12,08
